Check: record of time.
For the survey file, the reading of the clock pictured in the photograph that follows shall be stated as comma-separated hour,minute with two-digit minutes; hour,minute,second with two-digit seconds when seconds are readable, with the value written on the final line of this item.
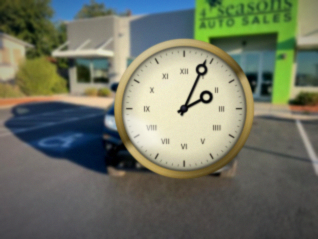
2,04
